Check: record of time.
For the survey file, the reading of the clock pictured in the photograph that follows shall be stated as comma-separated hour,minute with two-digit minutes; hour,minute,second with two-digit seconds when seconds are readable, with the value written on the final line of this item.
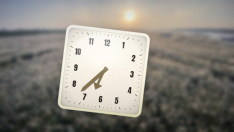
6,37
